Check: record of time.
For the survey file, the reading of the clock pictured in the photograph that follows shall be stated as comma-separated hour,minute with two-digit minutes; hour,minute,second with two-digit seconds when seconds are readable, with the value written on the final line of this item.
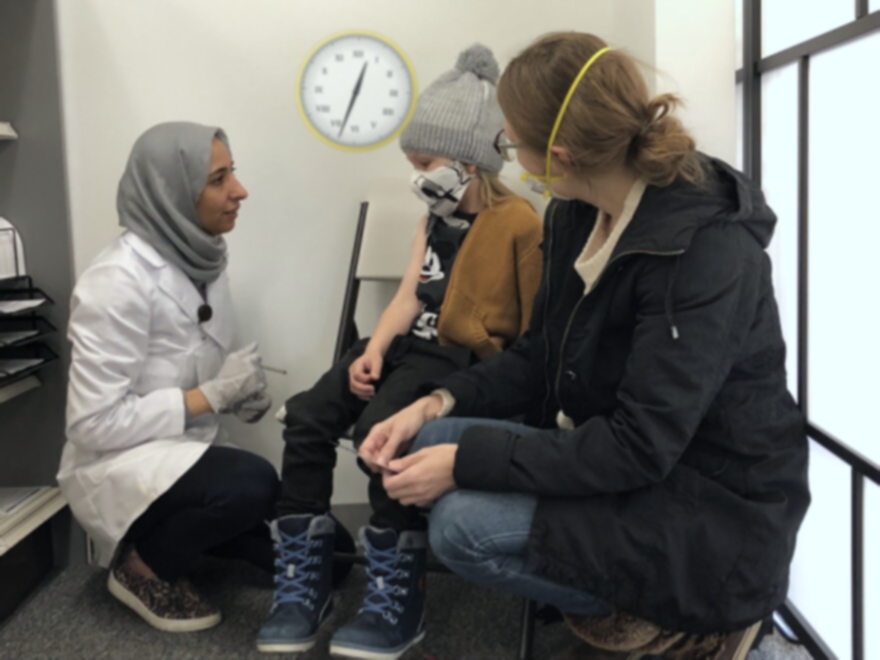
12,33
